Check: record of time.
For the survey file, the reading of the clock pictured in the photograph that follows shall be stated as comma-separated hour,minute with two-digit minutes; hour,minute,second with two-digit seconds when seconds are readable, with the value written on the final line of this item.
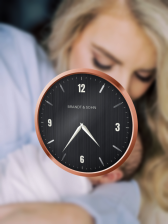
4,36
